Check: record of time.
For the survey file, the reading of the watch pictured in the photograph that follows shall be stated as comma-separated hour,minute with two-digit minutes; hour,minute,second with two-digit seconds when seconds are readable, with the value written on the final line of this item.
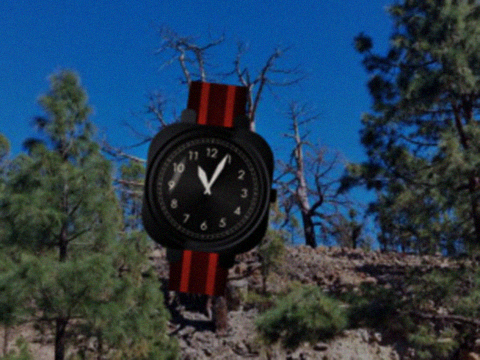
11,04
